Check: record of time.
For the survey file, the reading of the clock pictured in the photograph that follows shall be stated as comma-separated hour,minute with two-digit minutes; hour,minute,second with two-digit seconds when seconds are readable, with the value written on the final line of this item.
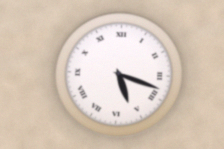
5,18
